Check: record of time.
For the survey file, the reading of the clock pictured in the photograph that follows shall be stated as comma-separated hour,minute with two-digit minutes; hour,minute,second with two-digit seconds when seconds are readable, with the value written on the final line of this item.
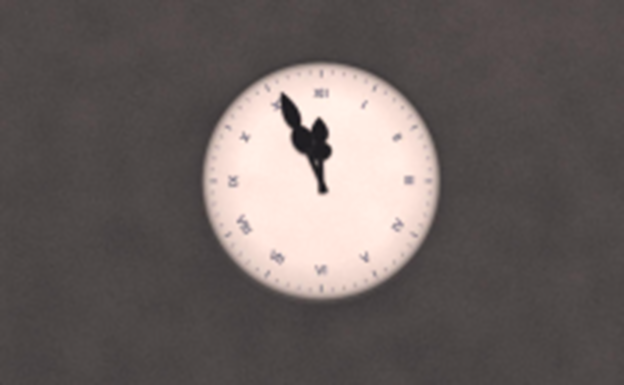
11,56
